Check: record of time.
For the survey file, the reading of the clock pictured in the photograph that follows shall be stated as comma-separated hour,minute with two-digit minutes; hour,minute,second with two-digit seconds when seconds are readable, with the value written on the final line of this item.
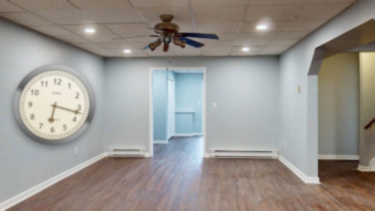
6,17
